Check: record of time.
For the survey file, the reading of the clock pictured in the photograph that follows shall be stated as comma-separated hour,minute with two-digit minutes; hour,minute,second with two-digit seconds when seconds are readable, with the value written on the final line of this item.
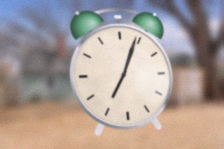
7,04
